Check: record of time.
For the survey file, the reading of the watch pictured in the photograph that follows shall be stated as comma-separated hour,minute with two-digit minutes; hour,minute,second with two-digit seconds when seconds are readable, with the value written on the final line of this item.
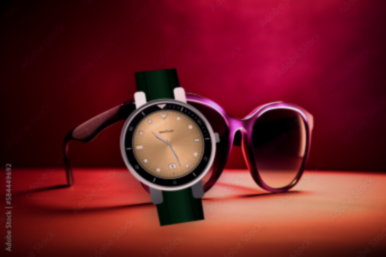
10,27
